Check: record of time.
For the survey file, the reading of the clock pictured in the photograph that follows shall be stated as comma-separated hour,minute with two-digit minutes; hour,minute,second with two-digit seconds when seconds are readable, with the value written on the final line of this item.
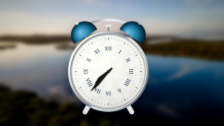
7,37
